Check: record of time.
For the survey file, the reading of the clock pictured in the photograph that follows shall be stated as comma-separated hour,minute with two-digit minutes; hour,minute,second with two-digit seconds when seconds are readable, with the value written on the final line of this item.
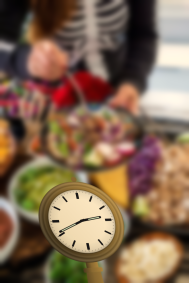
2,41
